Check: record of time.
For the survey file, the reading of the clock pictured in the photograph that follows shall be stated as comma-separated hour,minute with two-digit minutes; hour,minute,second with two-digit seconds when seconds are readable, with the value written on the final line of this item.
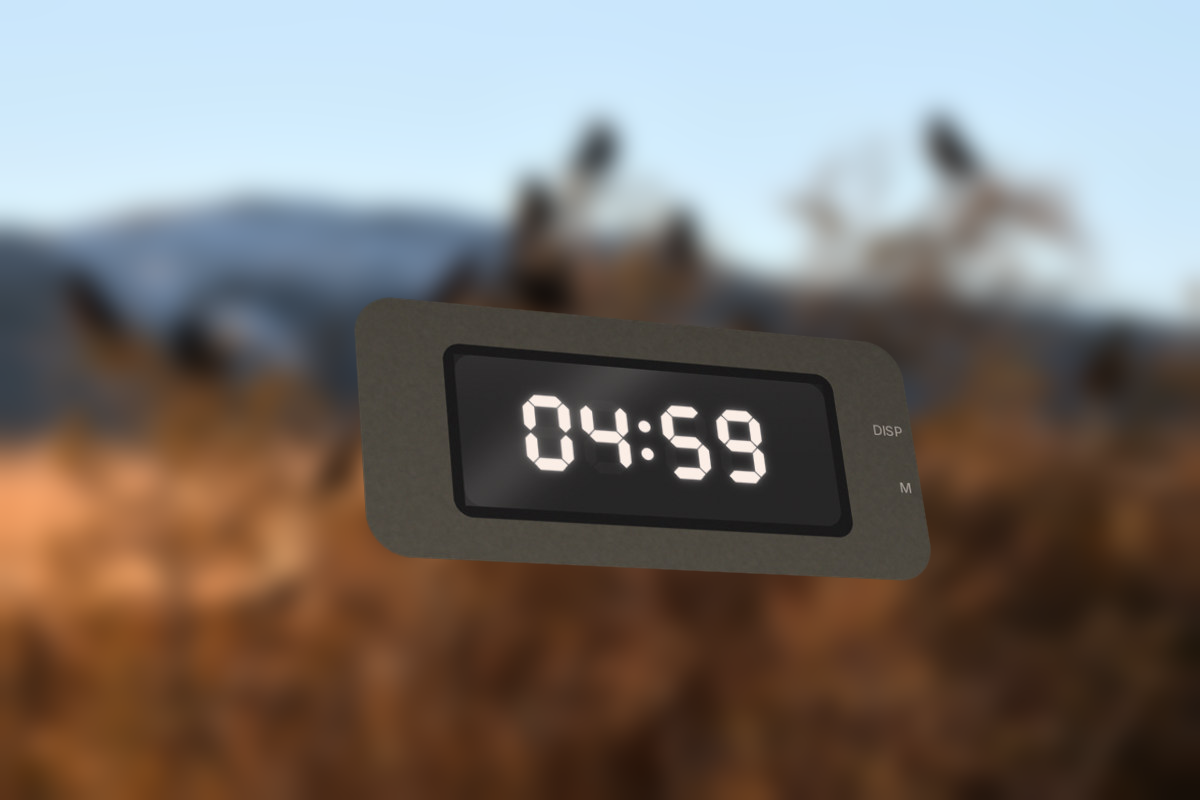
4,59
